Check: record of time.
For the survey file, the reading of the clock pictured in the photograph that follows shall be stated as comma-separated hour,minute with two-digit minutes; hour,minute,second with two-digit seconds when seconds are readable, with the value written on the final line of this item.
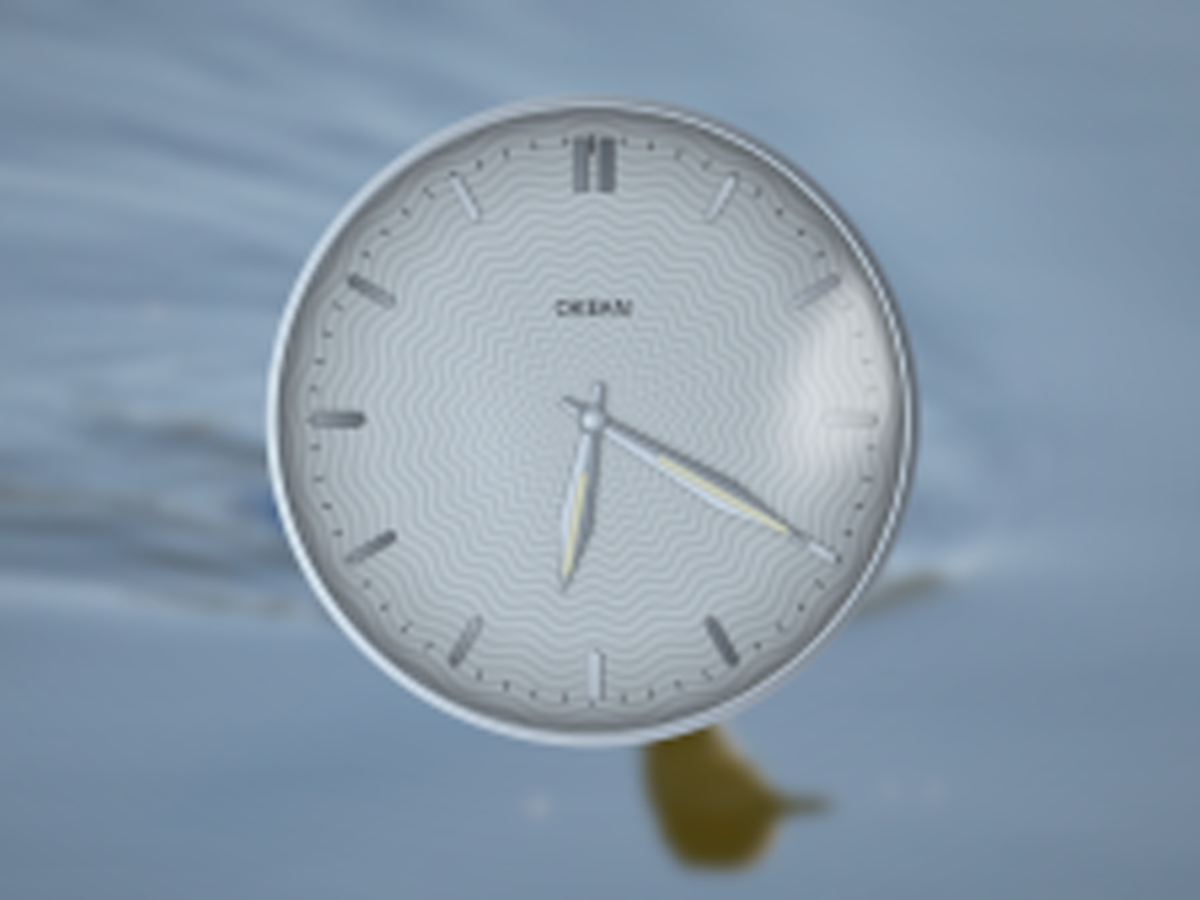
6,20
